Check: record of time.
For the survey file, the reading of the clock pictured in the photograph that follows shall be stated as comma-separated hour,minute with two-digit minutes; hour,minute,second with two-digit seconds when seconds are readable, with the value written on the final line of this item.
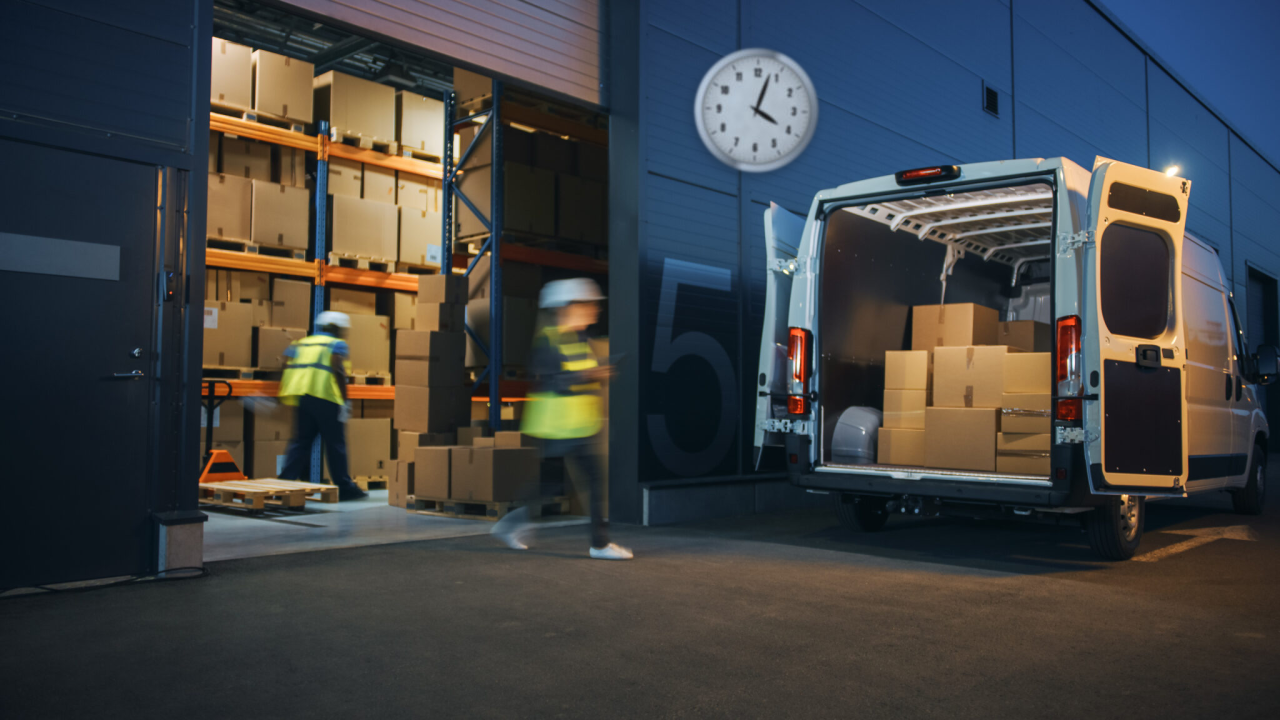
4,03
